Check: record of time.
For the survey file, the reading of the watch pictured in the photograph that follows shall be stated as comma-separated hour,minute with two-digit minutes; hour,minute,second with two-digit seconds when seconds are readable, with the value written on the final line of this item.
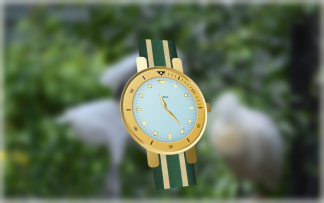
11,24
